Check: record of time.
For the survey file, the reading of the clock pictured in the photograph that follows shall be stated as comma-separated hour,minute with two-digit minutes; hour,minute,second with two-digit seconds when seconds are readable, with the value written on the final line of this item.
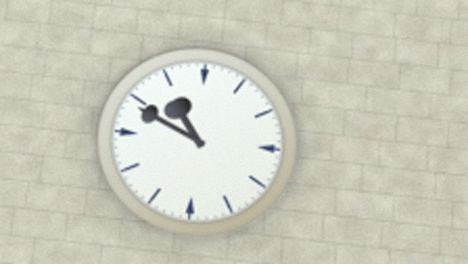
10,49
